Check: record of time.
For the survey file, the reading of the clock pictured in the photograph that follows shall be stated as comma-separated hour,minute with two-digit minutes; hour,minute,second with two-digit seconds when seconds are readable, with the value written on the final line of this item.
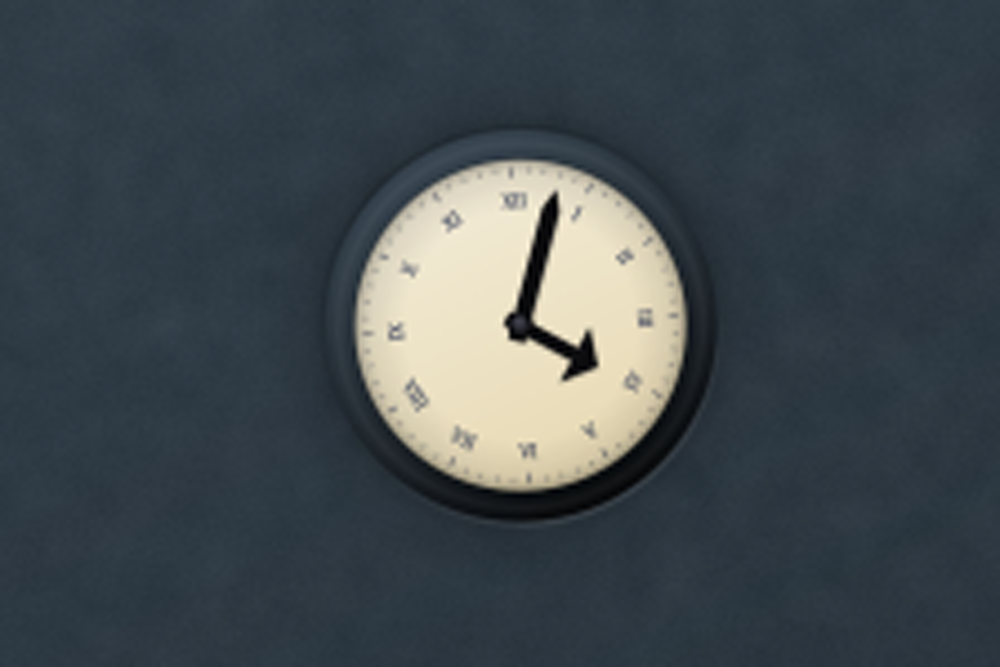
4,03
